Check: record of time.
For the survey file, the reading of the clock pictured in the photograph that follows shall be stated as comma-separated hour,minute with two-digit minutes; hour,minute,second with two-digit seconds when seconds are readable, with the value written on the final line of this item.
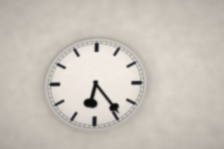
6,24
